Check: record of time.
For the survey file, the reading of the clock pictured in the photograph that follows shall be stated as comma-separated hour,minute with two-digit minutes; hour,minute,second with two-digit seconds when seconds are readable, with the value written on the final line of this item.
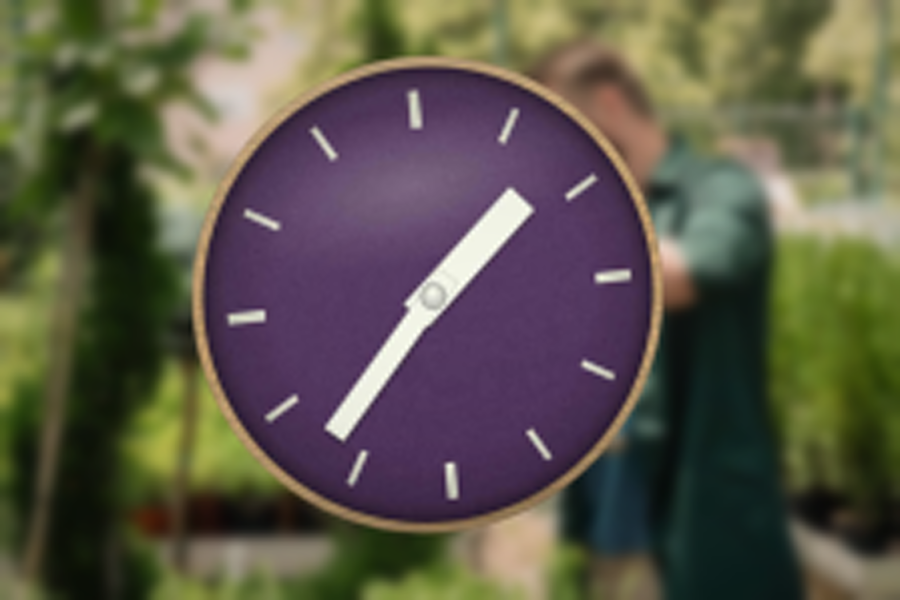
1,37
